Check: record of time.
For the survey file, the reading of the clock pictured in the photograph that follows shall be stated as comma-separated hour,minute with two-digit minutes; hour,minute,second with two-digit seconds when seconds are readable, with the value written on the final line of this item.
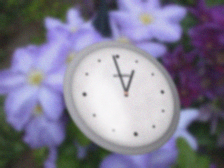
12,59
